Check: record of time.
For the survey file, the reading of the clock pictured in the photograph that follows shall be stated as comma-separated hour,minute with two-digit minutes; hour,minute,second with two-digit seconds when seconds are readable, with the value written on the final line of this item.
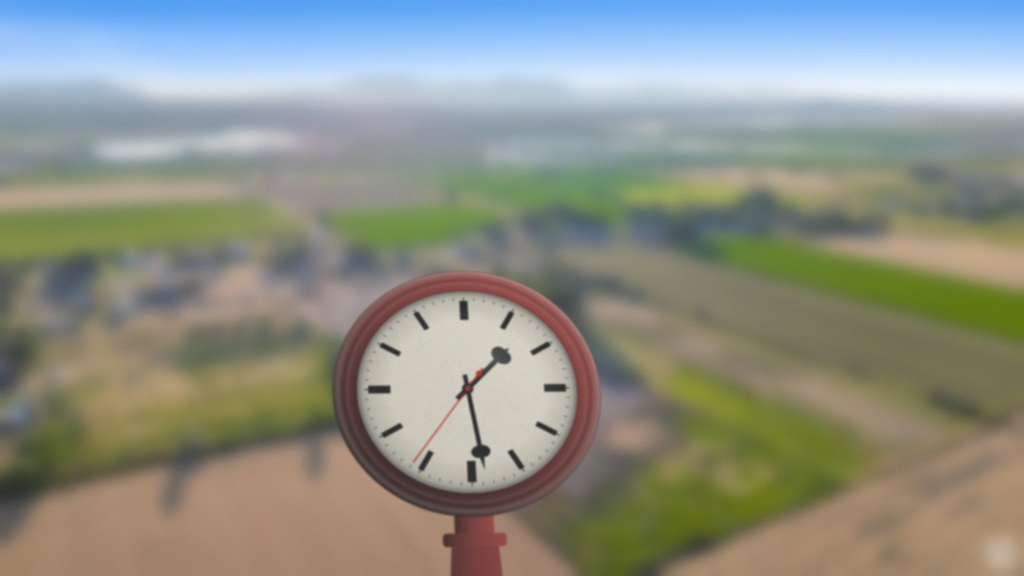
1,28,36
